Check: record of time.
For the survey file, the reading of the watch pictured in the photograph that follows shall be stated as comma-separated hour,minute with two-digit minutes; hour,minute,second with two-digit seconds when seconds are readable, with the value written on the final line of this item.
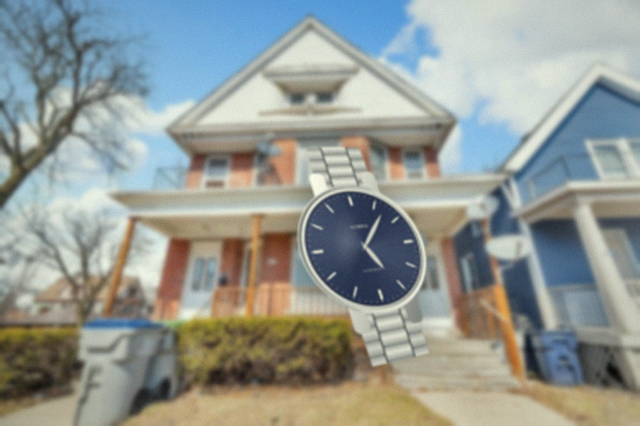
5,07
